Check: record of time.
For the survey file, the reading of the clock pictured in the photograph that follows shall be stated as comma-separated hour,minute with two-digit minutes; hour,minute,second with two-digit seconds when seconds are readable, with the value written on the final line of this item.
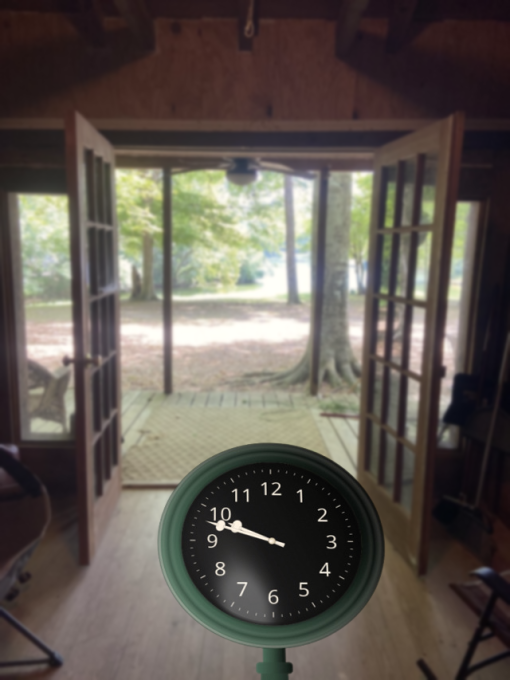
9,48
